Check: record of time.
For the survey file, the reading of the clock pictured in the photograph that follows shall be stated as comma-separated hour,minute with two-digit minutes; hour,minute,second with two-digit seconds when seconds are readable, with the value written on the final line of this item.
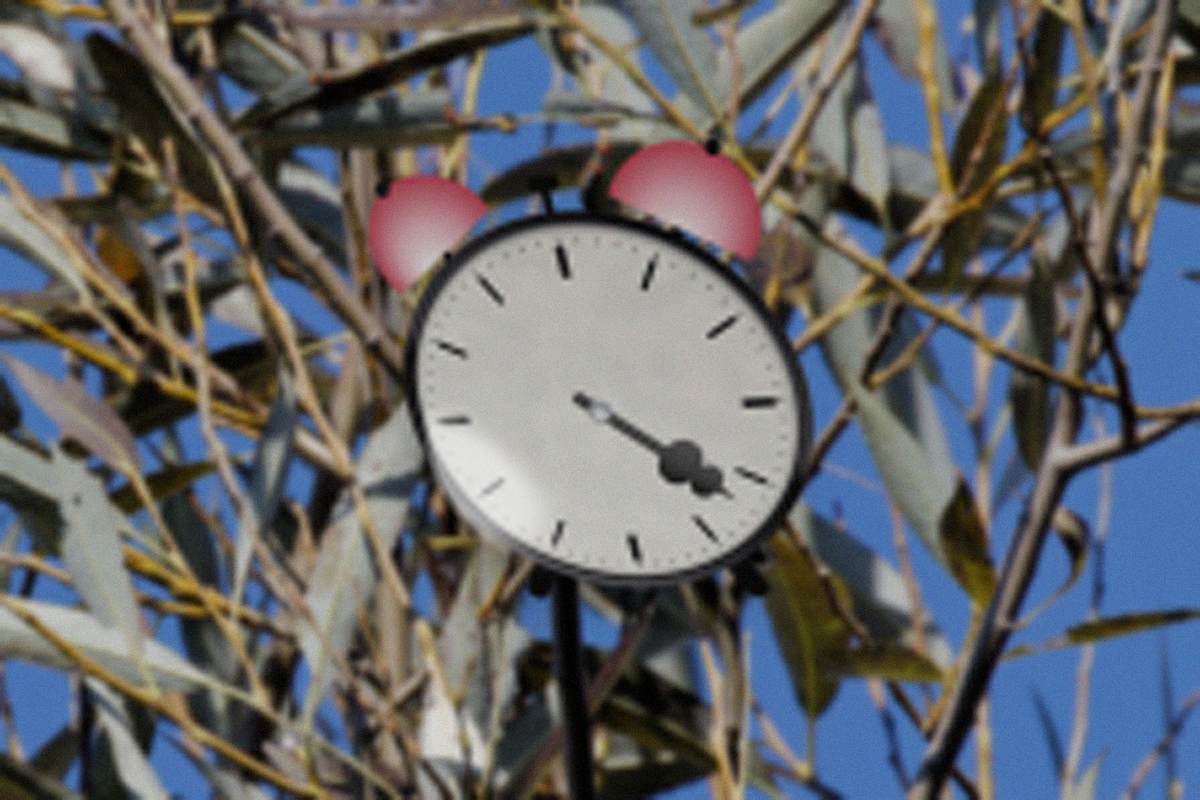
4,22
